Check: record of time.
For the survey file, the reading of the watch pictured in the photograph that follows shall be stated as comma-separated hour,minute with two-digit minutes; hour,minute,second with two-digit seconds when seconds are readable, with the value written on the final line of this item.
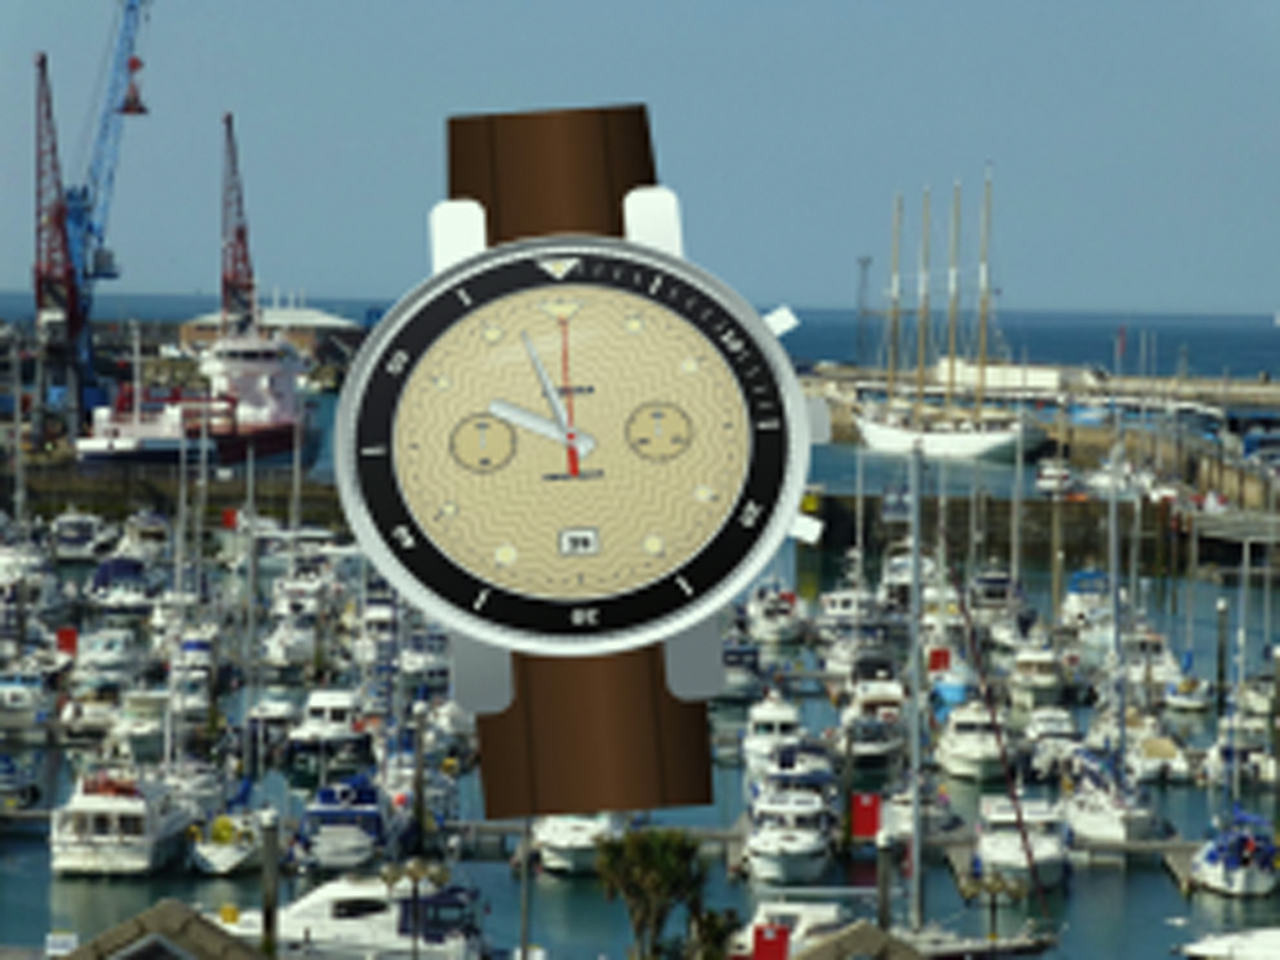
9,57
